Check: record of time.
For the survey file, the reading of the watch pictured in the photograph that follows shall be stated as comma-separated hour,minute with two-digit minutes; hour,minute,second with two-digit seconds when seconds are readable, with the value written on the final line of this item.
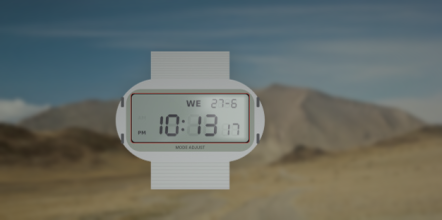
10,13,17
